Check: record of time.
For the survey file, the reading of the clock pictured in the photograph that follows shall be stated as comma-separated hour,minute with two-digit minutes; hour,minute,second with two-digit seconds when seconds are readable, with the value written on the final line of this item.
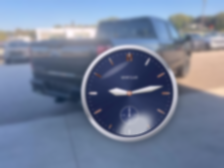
9,13
